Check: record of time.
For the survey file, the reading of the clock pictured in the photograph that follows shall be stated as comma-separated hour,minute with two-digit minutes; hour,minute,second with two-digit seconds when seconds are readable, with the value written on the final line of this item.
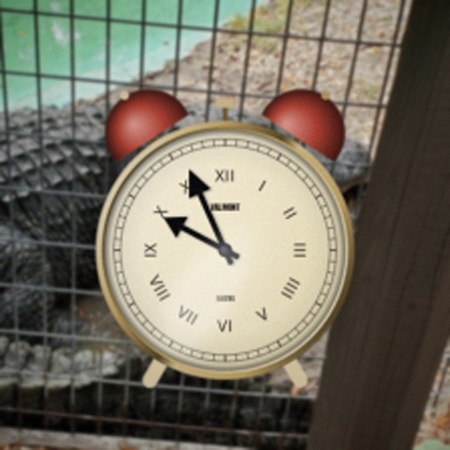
9,56
